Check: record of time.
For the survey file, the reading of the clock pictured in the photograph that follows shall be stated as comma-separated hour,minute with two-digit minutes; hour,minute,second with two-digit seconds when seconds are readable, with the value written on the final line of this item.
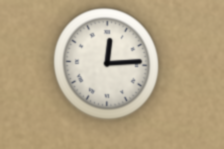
12,14
